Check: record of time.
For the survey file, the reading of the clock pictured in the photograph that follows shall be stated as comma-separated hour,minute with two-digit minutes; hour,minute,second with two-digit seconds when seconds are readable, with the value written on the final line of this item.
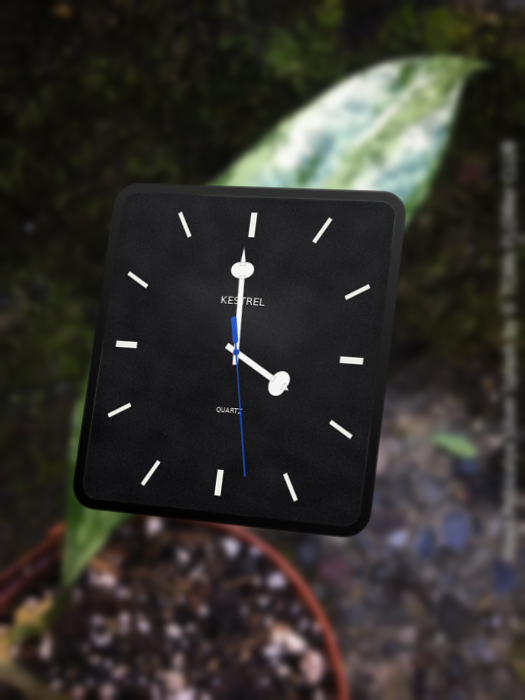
3,59,28
